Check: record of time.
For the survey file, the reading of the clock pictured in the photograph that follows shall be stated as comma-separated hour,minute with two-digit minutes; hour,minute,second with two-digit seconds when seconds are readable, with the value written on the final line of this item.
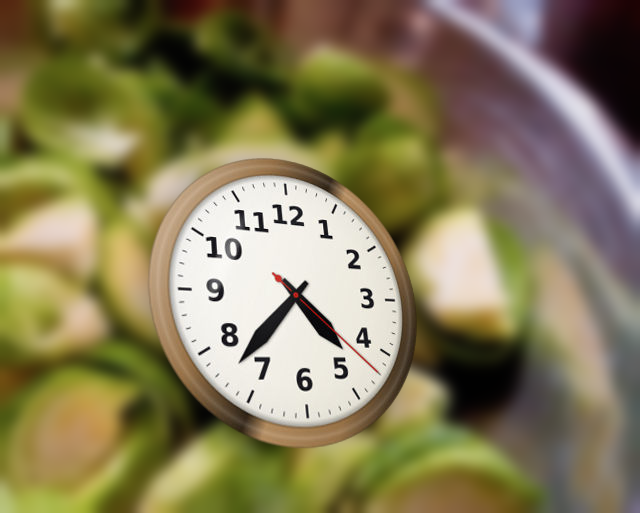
4,37,22
